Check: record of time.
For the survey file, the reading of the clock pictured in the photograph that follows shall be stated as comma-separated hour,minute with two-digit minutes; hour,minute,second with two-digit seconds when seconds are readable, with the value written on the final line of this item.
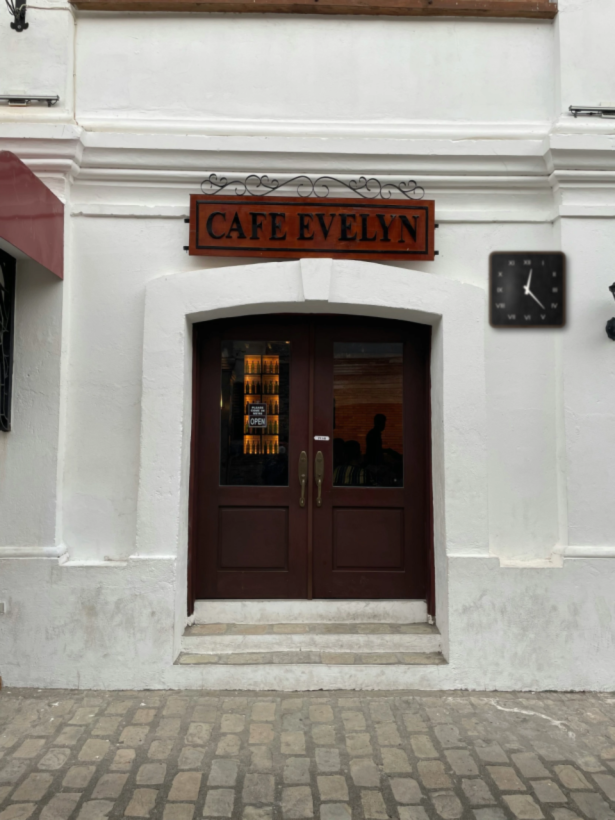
12,23
